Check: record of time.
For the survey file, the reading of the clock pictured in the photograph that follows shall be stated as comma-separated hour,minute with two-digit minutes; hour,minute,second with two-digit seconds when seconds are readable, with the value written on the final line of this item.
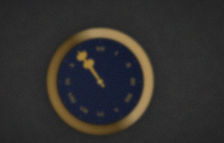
10,54
